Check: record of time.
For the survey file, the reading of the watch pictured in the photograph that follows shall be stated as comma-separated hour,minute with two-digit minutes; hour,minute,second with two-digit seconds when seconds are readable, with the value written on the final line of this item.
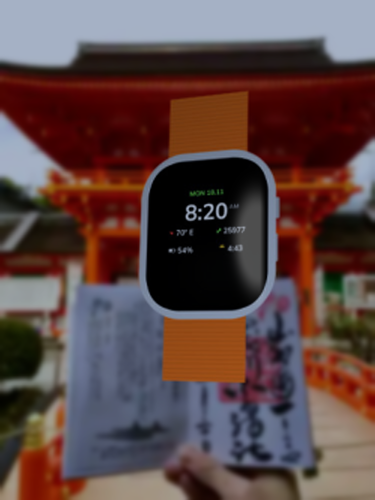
8,20
